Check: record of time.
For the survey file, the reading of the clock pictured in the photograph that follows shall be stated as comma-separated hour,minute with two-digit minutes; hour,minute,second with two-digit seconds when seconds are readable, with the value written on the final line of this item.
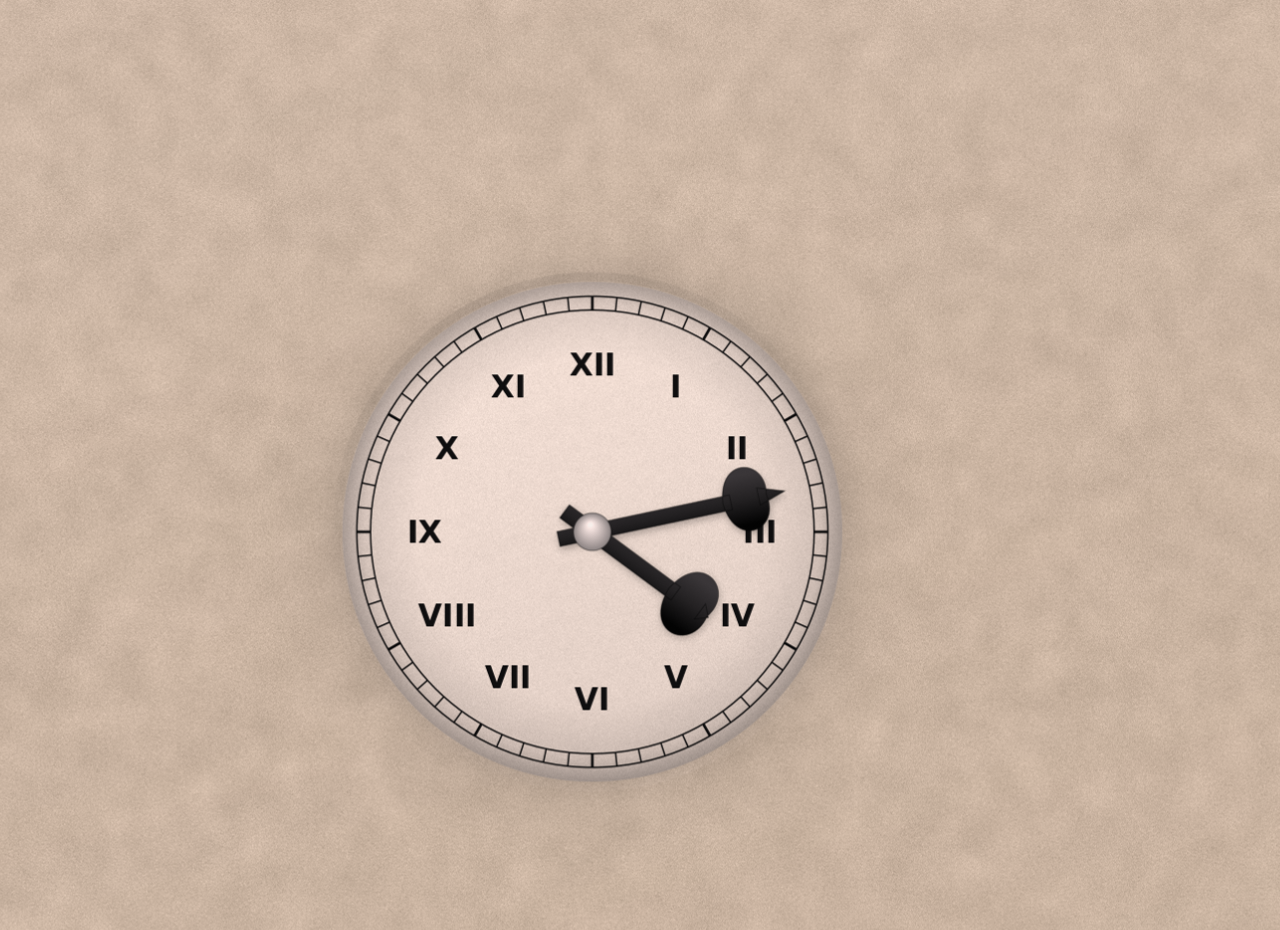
4,13
